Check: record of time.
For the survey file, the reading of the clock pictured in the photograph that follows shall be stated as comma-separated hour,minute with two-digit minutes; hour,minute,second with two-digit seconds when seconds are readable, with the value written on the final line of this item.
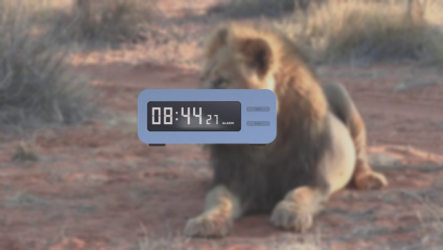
8,44,27
